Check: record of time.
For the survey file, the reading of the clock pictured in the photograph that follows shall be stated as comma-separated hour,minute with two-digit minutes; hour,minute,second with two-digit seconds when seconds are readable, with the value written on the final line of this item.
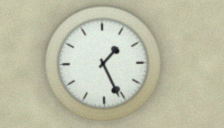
1,26
